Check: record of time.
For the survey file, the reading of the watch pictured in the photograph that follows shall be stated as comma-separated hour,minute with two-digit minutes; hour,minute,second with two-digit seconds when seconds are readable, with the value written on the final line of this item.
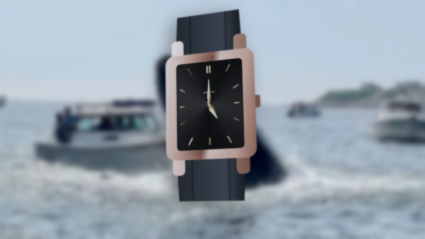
5,00
